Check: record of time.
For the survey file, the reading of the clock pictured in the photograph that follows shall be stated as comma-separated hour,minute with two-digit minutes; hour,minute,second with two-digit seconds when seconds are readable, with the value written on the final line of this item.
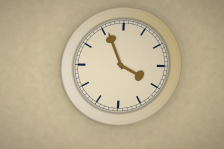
3,56
